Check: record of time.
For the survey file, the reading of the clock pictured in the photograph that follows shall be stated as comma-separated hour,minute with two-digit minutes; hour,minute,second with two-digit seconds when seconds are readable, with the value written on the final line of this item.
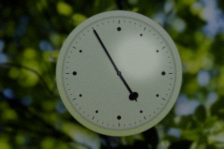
4,55
